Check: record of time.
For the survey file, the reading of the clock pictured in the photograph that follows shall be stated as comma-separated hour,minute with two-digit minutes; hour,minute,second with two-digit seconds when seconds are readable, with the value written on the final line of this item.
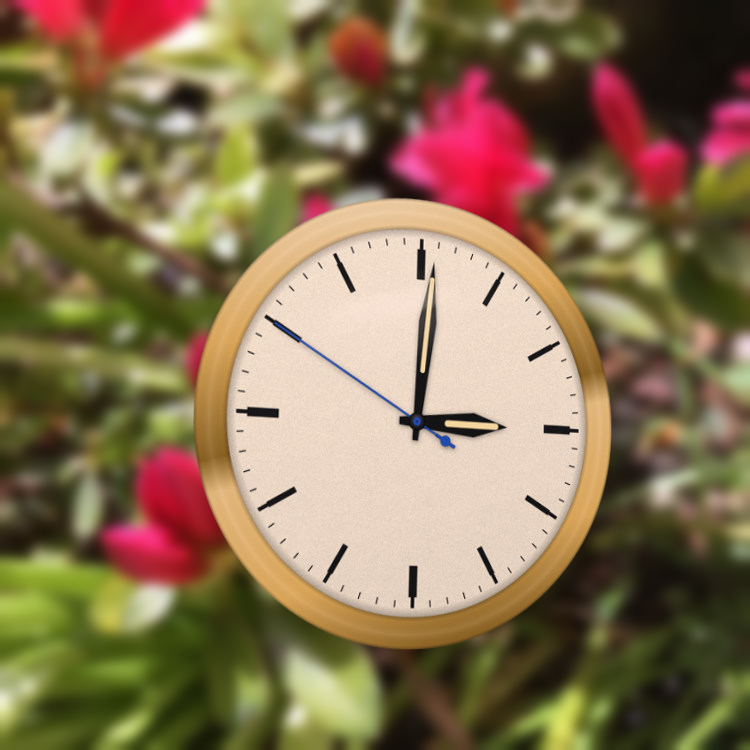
3,00,50
